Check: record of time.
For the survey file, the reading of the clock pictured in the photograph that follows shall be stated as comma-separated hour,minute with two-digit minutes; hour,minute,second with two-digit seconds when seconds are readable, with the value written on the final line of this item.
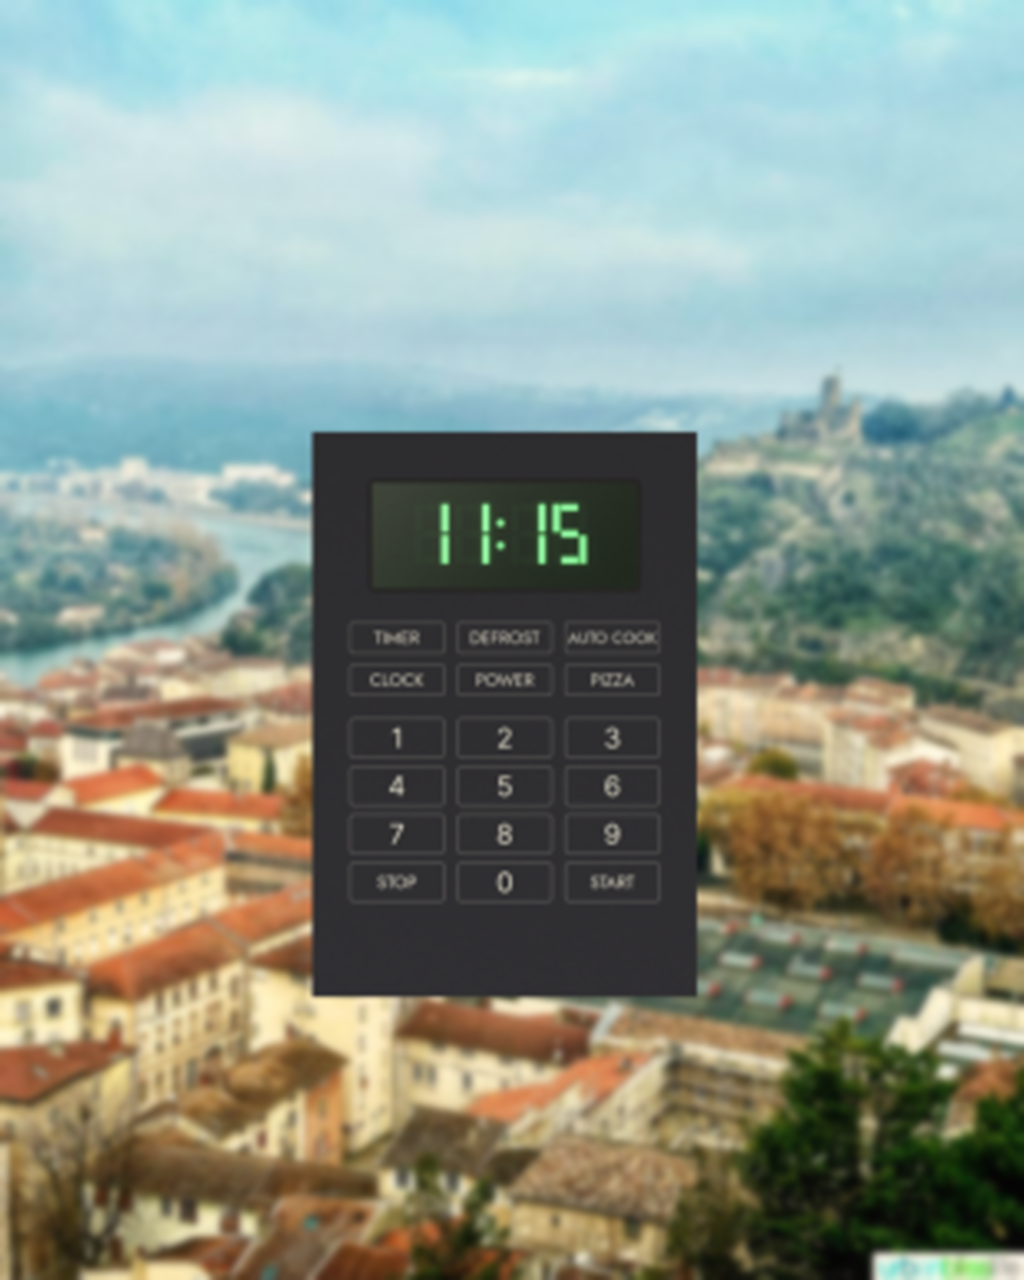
11,15
